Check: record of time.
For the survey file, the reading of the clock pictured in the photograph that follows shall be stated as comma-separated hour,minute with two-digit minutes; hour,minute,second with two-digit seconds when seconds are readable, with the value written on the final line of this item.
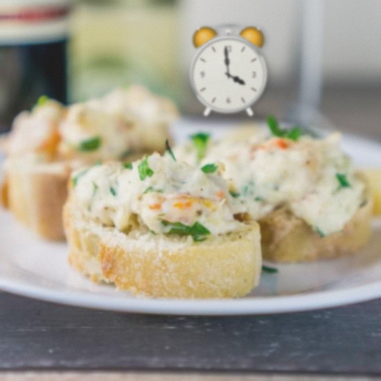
3,59
